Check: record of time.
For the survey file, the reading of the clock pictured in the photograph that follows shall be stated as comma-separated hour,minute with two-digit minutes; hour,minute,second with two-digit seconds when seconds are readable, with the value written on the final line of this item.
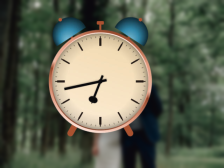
6,43
